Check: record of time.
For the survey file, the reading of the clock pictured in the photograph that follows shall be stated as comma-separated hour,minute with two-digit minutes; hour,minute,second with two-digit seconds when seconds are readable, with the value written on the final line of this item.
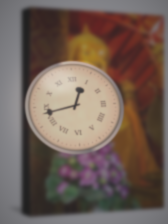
12,43
